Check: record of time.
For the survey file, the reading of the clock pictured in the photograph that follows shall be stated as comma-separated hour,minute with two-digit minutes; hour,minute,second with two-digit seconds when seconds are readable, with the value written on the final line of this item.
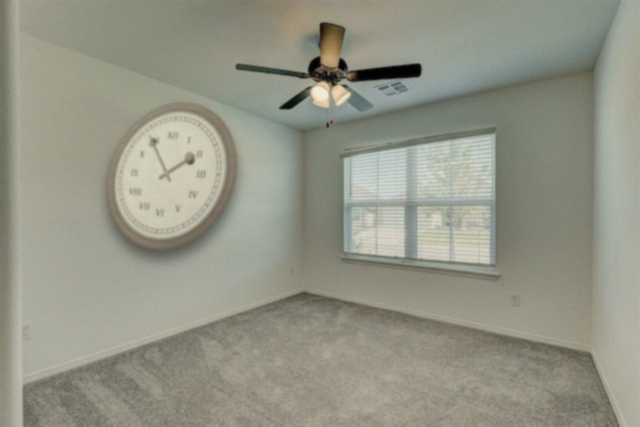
1,54
